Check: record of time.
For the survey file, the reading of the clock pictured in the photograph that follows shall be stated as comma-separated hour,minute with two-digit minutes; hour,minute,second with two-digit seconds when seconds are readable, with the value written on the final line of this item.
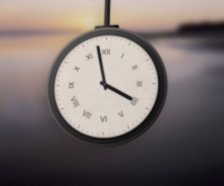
3,58
